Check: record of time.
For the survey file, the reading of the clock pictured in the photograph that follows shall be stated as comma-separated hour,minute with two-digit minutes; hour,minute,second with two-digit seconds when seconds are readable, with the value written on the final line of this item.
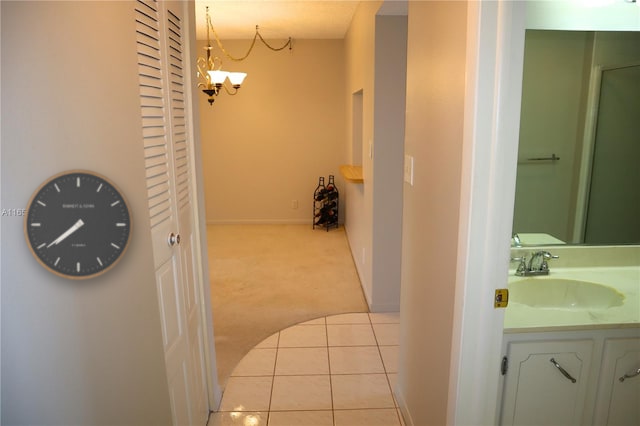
7,39
